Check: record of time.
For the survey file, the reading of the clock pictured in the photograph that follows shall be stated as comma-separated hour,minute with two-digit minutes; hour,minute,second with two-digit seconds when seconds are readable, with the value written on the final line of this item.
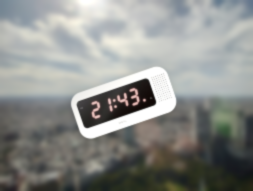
21,43
